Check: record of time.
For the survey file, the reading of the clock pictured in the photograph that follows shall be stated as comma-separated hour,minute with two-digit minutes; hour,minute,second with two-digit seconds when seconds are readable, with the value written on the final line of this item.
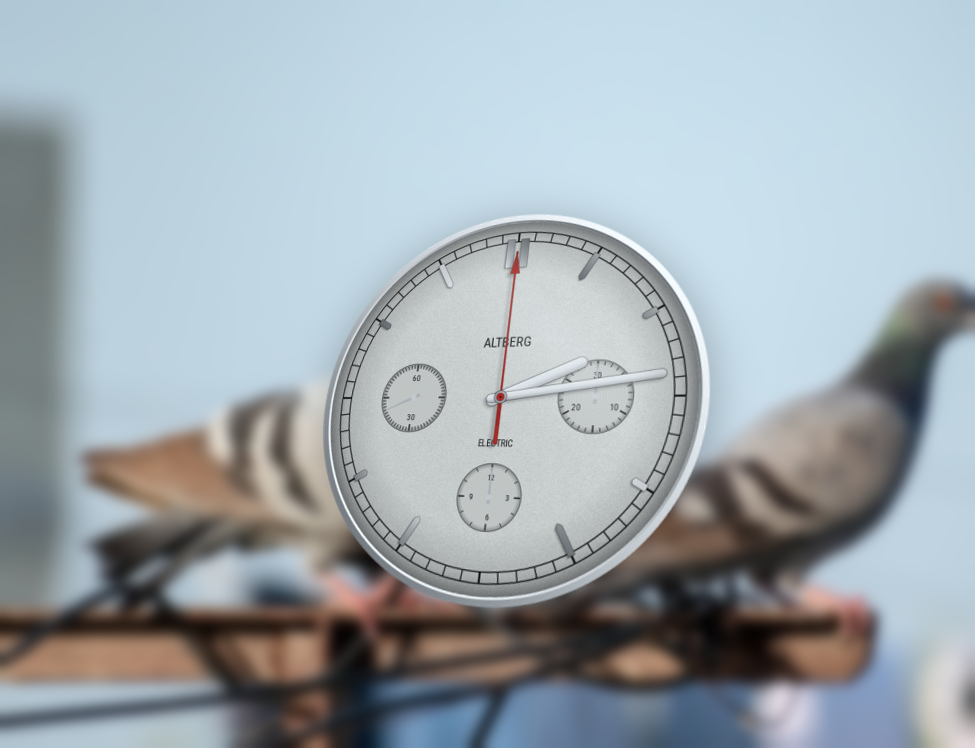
2,13,41
